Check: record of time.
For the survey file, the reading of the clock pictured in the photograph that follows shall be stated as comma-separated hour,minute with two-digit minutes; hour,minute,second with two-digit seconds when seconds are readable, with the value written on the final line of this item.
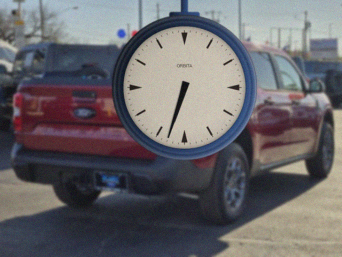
6,33
